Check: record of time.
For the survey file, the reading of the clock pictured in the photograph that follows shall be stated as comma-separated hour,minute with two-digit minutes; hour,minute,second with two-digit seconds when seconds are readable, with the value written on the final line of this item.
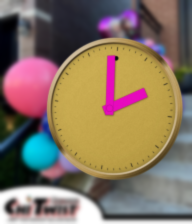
1,59
